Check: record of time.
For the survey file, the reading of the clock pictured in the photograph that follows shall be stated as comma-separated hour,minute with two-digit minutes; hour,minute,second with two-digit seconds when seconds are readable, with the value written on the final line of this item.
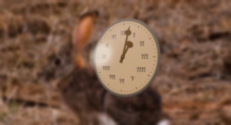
1,02
